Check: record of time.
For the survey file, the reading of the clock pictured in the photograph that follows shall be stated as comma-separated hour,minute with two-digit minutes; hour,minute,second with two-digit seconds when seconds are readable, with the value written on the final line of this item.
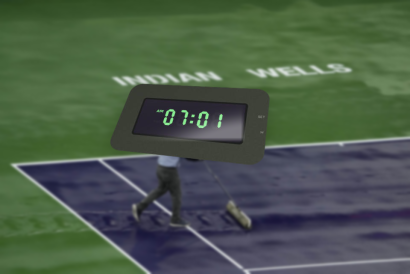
7,01
